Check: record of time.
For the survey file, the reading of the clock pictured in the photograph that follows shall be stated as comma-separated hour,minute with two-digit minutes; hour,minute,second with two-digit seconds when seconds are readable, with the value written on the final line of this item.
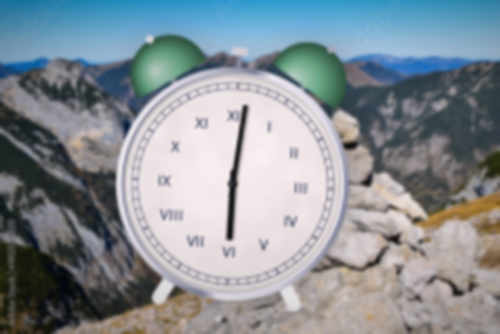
6,01
